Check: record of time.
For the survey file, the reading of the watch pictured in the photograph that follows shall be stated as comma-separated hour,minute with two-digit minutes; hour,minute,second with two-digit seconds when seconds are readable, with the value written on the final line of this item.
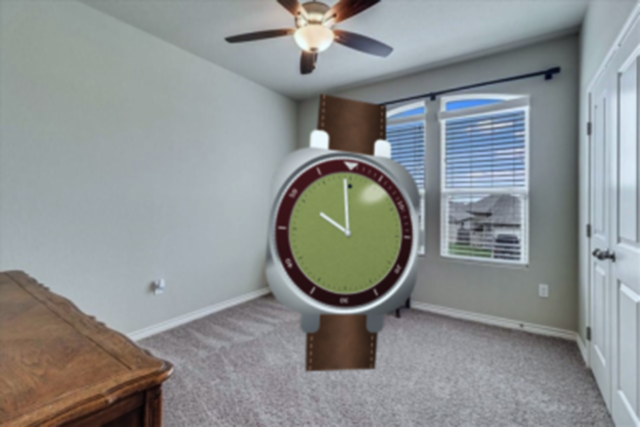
9,59
